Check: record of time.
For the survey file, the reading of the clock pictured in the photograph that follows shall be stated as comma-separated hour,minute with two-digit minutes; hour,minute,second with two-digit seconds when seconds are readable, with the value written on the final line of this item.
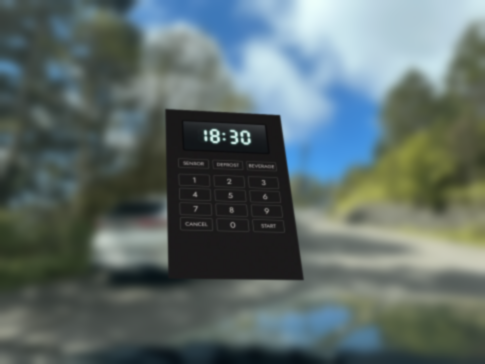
18,30
